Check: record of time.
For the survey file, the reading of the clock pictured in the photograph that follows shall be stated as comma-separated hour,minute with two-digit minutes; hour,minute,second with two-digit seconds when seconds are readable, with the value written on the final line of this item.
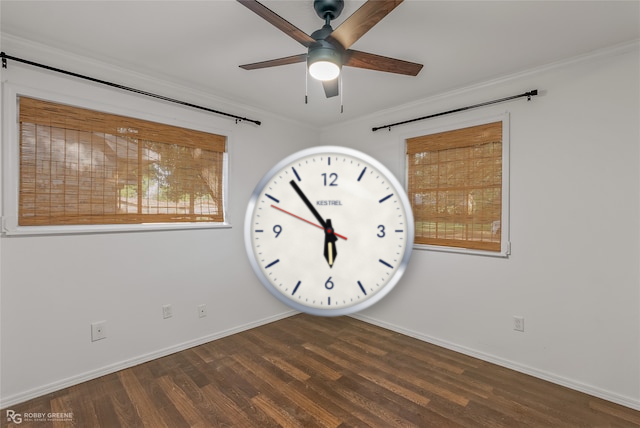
5,53,49
